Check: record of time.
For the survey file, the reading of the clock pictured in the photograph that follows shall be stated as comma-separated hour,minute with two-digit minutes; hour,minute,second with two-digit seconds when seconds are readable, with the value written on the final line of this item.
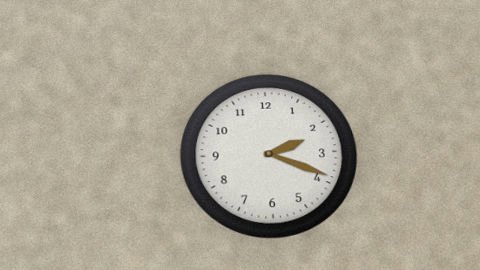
2,19
